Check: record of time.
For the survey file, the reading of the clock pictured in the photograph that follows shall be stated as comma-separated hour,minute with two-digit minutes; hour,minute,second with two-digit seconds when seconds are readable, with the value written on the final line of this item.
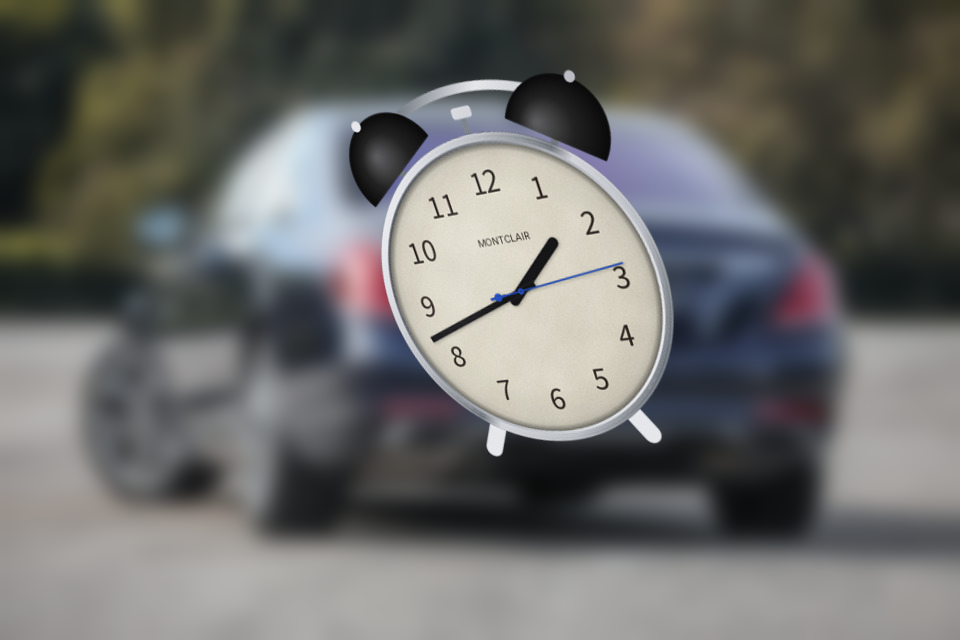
1,42,14
